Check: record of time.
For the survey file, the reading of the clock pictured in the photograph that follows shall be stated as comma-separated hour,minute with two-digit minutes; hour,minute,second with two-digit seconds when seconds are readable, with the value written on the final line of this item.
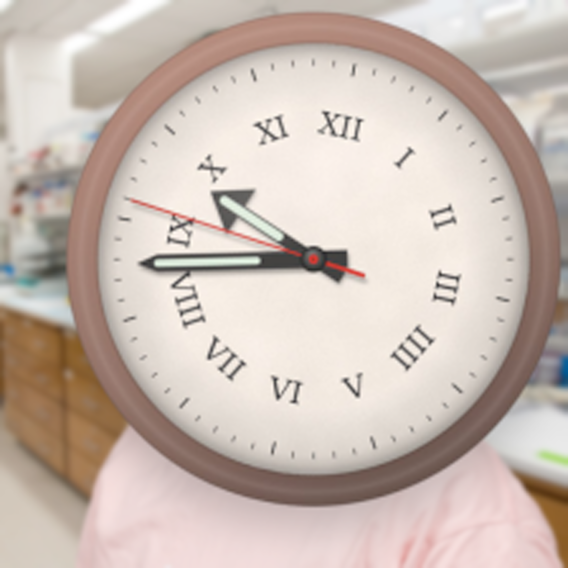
9,42,46
